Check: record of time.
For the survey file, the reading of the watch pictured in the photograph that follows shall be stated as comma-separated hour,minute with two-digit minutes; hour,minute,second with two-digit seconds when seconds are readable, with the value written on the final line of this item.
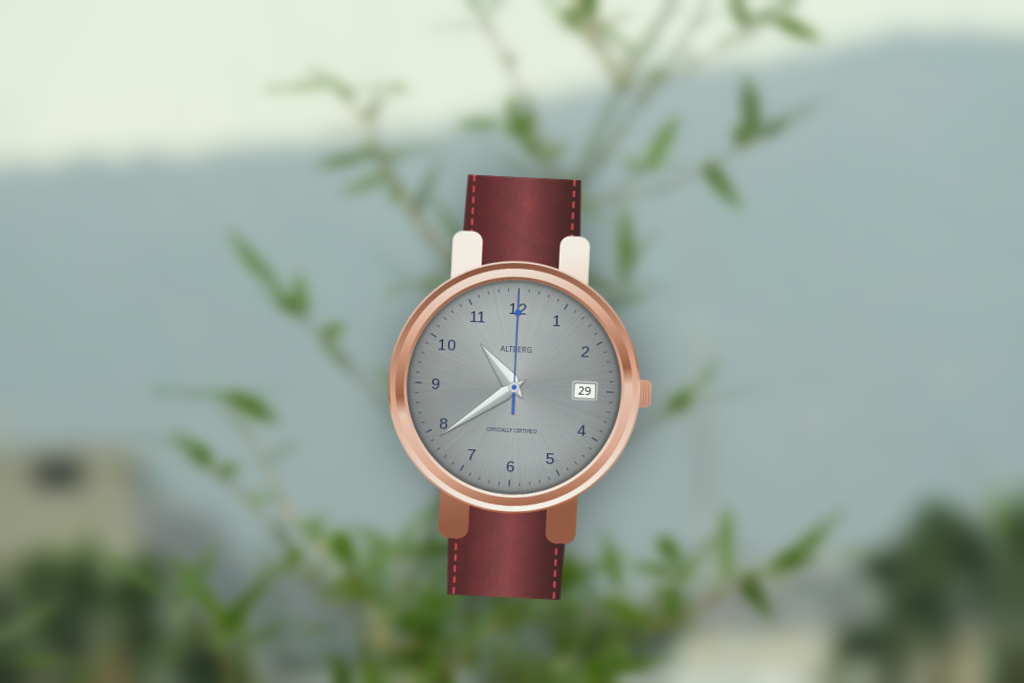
10,39,00
